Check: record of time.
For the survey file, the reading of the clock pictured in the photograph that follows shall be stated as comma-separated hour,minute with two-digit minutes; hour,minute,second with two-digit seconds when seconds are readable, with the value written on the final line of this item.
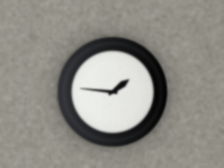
1,46
